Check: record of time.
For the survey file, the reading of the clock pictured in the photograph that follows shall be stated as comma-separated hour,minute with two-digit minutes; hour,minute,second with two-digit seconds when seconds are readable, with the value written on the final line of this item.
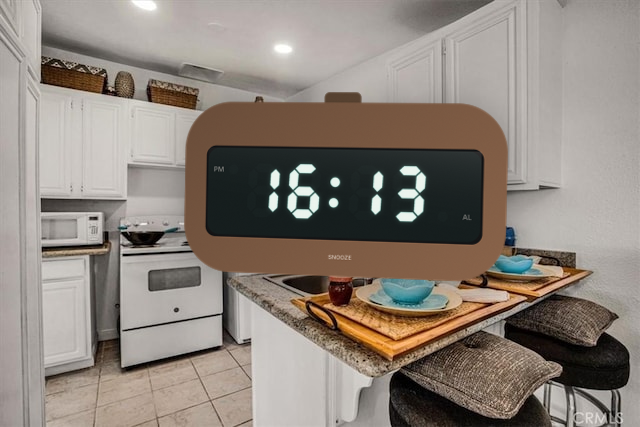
16,13
